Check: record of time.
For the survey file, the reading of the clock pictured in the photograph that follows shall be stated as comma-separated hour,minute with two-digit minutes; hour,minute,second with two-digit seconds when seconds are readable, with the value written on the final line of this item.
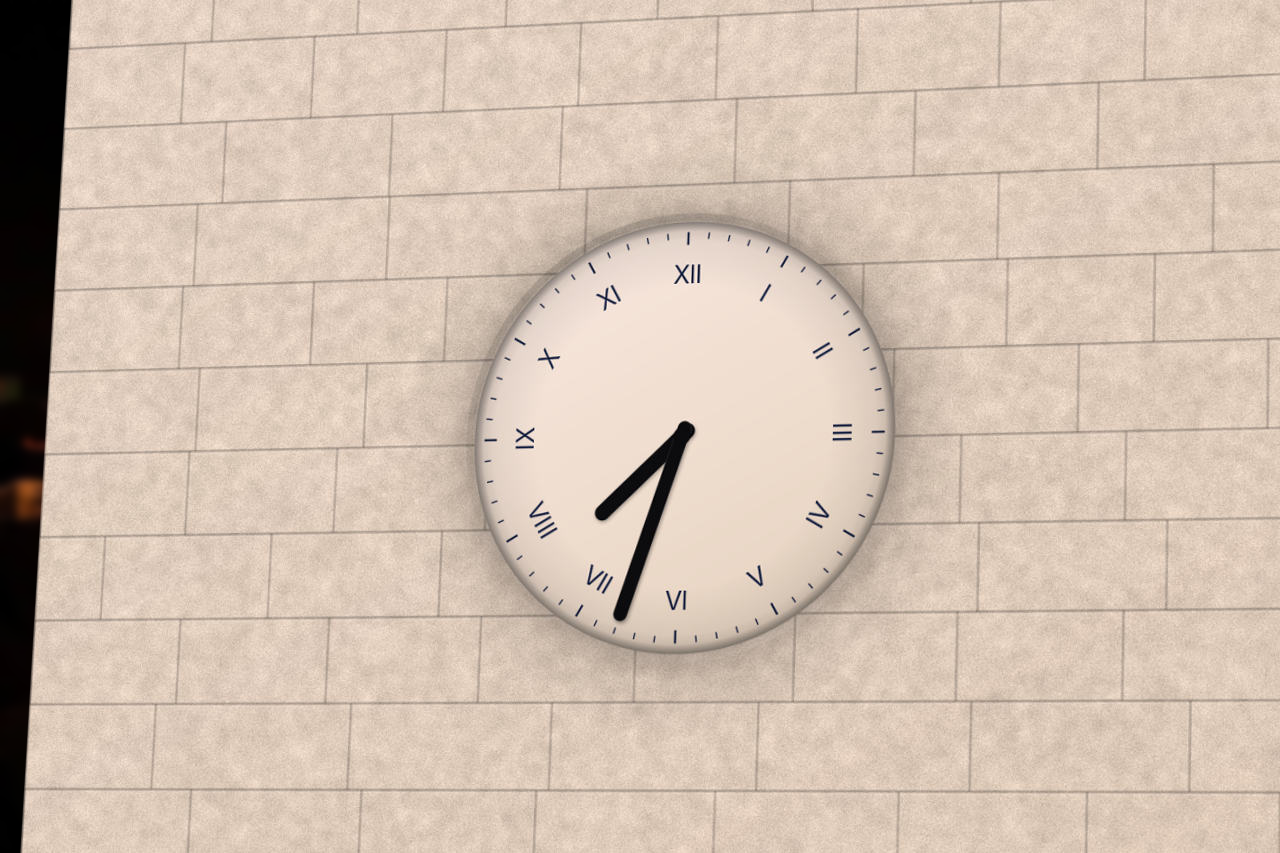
7,33
